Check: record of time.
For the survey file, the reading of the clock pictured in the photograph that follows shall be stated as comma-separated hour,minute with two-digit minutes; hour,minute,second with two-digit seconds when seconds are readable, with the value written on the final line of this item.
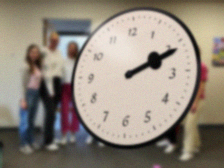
2,11
